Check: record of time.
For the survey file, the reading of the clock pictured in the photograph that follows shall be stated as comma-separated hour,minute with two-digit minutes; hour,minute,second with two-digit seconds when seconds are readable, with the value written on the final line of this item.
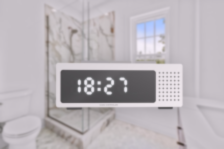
18,27
